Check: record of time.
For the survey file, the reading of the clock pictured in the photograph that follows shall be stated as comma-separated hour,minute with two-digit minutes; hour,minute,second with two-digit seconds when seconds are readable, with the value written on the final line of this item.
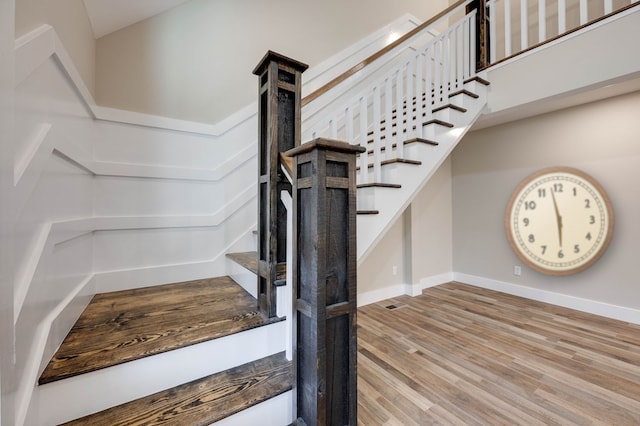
5,58
